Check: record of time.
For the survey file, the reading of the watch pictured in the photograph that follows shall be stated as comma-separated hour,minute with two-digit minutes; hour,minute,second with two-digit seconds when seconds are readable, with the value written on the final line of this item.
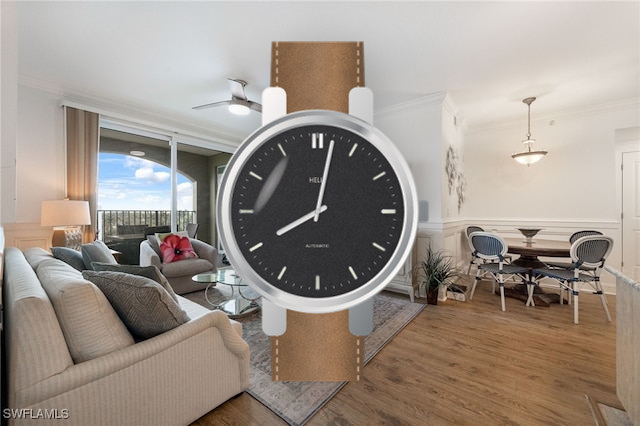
8,02
